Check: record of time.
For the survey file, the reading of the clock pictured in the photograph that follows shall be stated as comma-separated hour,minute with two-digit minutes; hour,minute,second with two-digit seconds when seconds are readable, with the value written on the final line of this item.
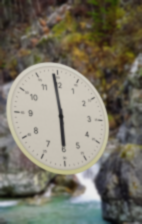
5,59
